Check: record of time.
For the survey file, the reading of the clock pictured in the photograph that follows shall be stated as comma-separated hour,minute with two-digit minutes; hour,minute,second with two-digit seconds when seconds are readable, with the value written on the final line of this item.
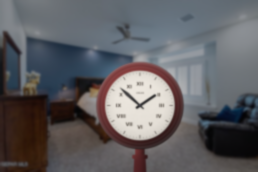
1,52
